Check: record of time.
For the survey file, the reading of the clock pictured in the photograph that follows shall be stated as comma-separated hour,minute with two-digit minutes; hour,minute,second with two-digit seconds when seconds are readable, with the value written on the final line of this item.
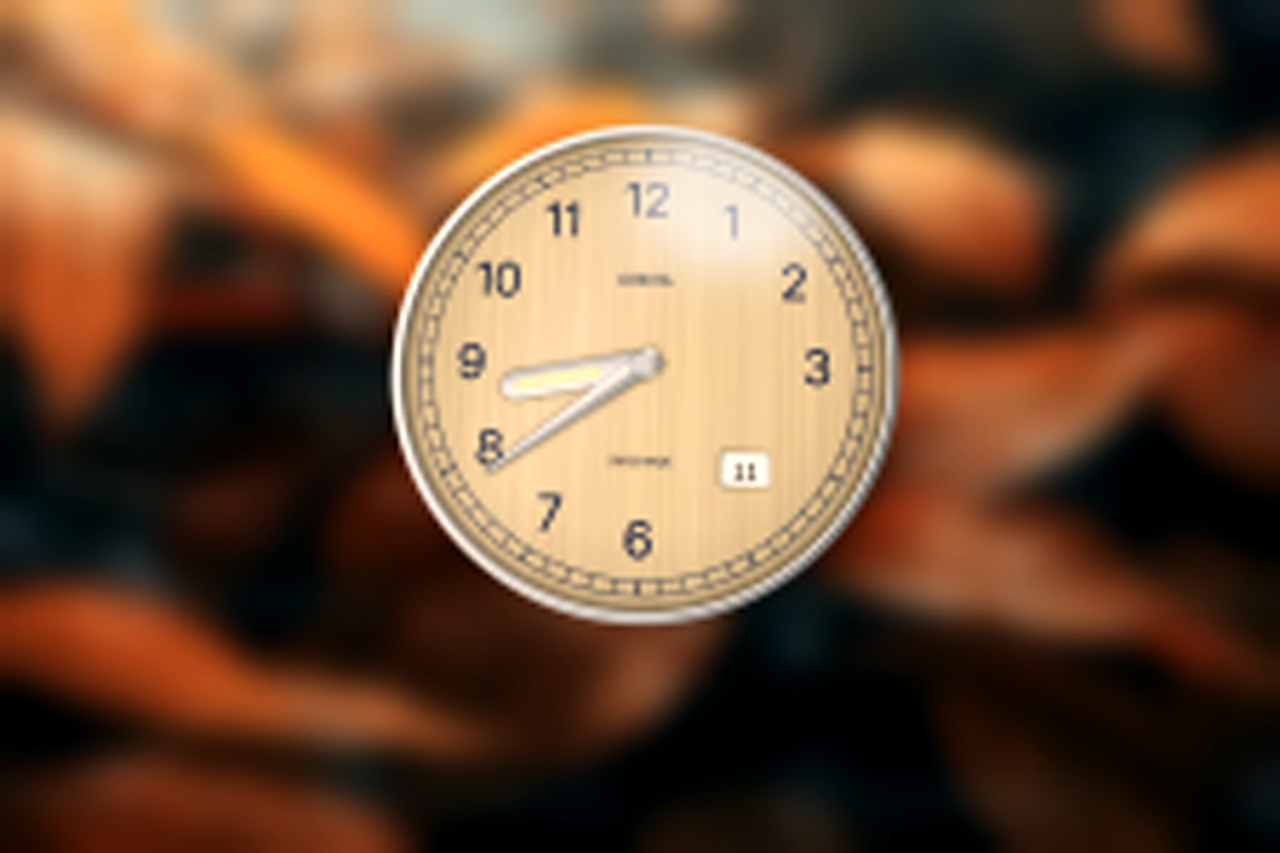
8,39
